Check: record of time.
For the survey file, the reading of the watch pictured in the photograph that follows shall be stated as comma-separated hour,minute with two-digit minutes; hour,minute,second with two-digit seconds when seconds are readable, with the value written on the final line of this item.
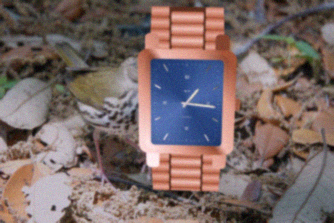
1,16
